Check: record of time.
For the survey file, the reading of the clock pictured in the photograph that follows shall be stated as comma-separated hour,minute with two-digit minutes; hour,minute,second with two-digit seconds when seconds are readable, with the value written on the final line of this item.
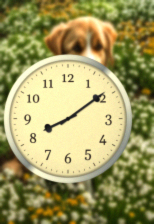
8,09
